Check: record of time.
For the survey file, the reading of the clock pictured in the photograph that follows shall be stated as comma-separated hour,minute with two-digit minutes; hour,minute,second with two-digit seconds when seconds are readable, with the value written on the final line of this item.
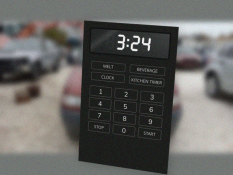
3,24
